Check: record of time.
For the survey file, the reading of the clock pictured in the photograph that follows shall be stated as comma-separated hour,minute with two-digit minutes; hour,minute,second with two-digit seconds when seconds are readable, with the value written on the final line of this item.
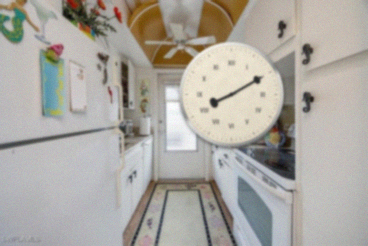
8,10
